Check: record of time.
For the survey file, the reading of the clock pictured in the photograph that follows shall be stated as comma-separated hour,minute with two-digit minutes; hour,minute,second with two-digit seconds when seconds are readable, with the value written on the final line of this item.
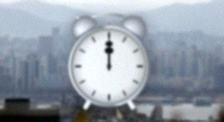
12,00
